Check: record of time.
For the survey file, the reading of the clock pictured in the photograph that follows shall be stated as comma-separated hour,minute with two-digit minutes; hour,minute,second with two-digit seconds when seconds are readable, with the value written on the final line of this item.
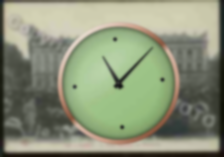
11,08
